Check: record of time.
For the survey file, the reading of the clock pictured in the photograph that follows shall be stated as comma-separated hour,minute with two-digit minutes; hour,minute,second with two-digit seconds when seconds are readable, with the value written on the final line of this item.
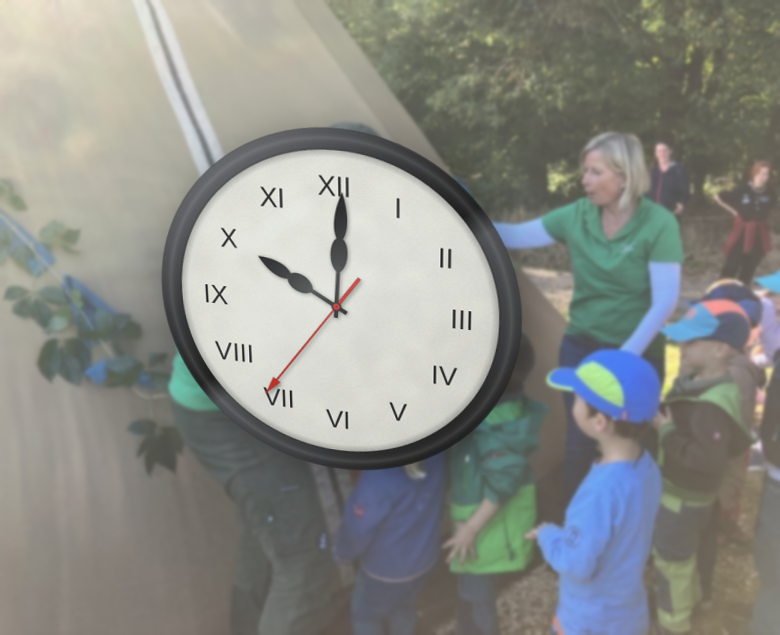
10,00,36
